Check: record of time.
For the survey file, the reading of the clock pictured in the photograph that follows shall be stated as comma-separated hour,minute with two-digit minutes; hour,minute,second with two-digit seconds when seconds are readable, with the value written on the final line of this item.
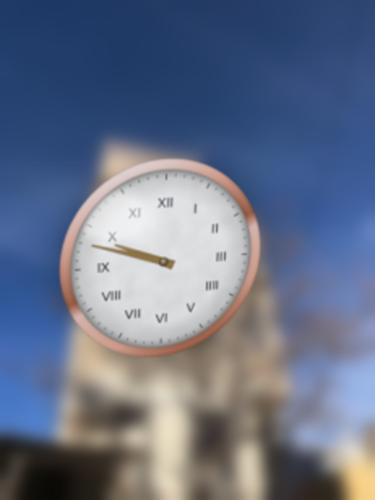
9,48
